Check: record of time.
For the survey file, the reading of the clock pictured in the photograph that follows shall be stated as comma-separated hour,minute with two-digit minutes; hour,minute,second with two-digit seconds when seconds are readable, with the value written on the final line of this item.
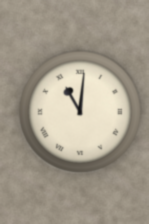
11,01
